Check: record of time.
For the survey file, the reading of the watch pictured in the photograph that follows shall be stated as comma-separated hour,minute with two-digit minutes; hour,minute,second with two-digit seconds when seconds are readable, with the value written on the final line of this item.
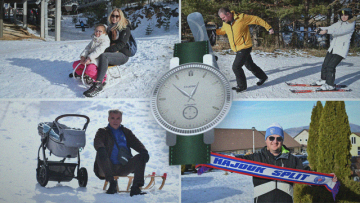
12,52
